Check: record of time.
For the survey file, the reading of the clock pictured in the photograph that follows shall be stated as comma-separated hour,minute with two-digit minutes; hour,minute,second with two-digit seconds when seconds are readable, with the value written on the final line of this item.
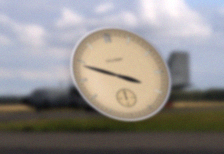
3,49
